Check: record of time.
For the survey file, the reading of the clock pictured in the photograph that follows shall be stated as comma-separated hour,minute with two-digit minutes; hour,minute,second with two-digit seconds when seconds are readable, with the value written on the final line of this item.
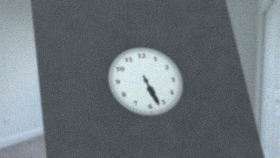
5,27
